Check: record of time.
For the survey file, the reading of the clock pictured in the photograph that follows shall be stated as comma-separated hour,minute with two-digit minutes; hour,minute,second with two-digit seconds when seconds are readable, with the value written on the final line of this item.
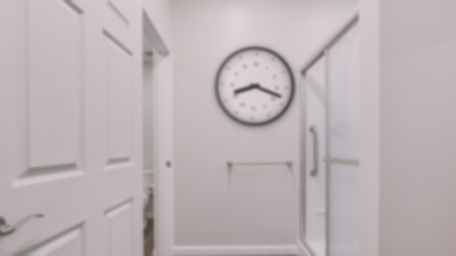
8,18
